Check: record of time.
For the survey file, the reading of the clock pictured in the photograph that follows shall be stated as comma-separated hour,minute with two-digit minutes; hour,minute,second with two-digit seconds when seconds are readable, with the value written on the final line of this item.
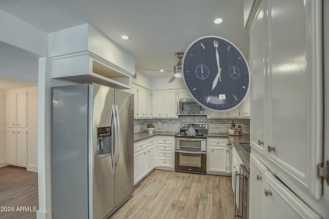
7,00
